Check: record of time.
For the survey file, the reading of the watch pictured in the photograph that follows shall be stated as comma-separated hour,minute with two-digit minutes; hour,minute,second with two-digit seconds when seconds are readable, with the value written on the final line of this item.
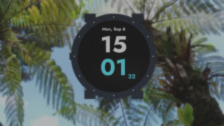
15,01
